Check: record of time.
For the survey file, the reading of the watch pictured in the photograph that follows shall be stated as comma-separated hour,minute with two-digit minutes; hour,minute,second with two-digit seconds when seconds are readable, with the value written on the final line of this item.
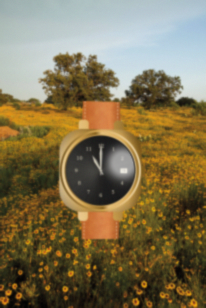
11,00
